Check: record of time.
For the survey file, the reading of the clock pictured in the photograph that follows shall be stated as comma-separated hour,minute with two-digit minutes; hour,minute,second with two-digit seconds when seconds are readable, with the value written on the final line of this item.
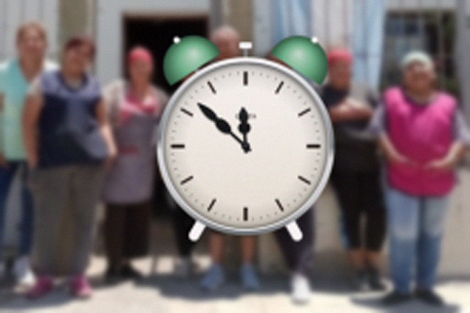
11,52
